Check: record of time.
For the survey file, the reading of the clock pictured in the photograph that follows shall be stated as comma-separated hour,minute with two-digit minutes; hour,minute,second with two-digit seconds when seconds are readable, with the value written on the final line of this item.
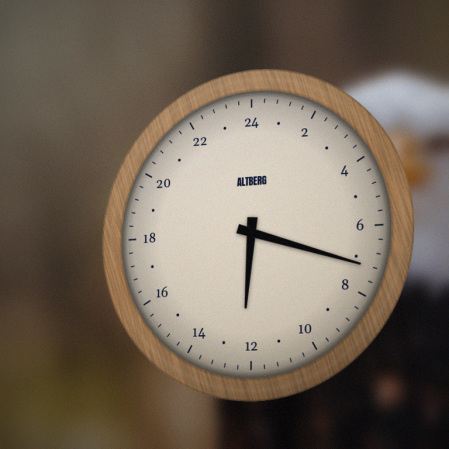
12,18
